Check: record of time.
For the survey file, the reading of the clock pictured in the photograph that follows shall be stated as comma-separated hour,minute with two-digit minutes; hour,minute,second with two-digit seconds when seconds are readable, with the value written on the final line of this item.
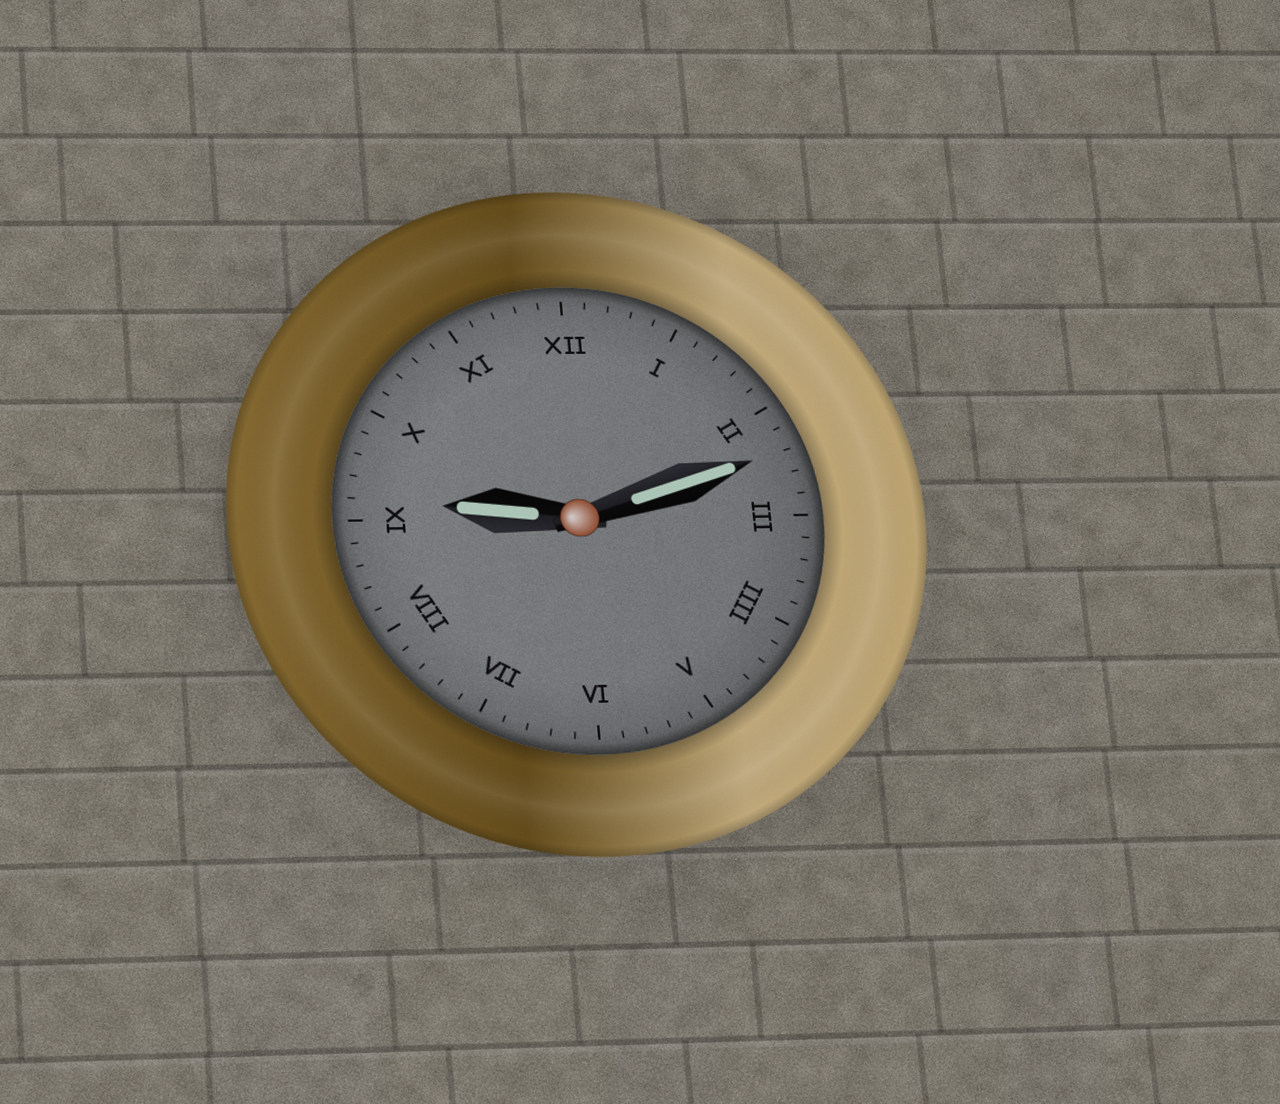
9,12
